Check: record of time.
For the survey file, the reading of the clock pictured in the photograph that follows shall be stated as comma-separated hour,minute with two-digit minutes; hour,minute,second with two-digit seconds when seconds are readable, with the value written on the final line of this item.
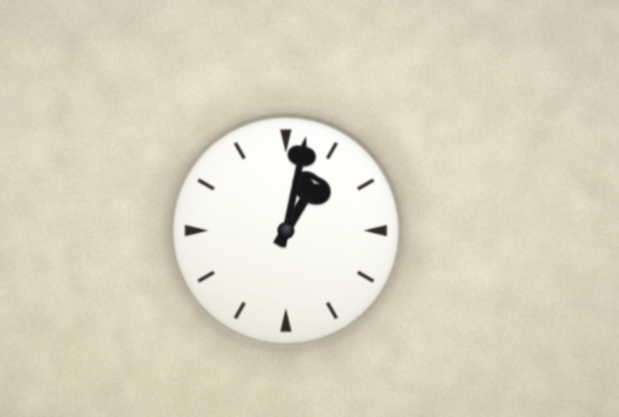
1,02
